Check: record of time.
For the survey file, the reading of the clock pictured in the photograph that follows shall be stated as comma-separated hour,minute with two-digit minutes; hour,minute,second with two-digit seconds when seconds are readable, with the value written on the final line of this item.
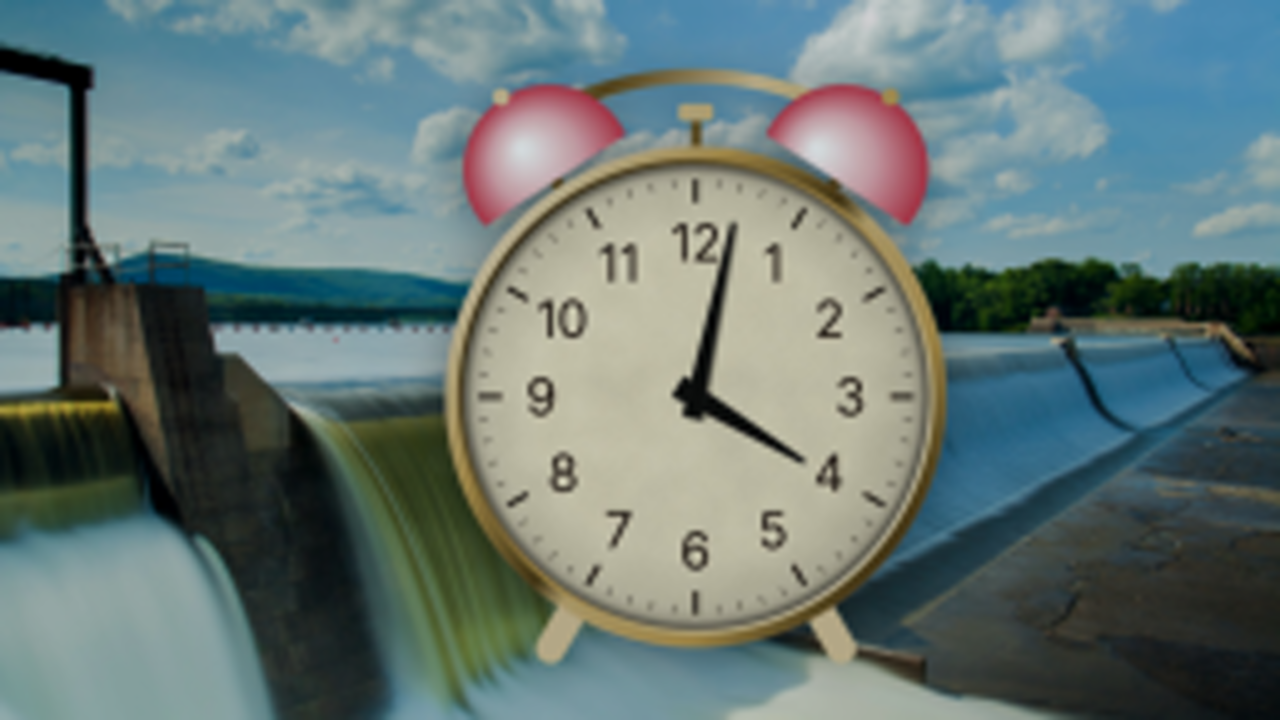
4,02
